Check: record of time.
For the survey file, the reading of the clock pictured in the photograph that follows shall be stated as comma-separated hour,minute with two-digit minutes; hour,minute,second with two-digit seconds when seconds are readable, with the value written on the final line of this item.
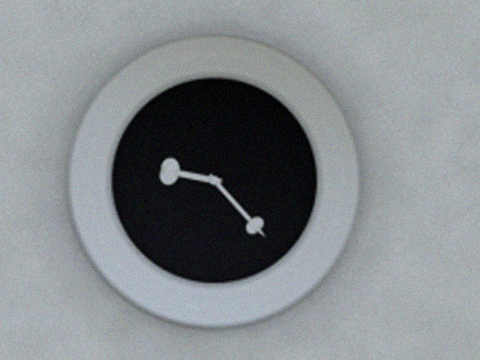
9,23
